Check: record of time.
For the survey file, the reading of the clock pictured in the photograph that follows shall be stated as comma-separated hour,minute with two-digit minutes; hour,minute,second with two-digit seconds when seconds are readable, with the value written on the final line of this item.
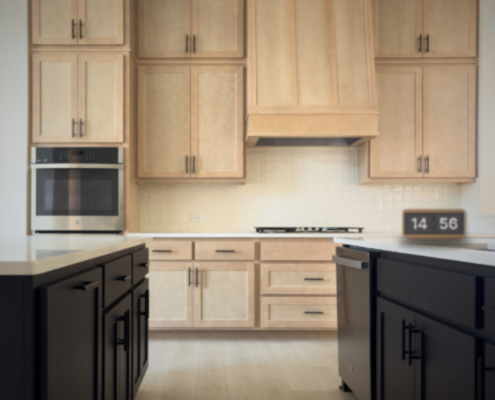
14,56
